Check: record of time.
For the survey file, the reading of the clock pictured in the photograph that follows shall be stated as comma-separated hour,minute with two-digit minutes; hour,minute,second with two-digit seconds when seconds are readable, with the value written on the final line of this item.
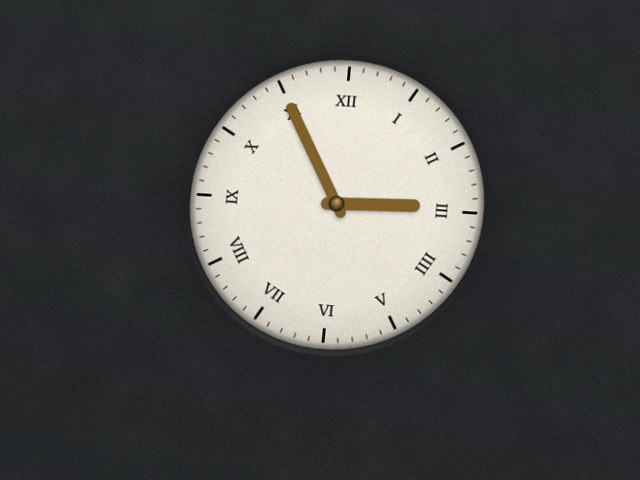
2,55
